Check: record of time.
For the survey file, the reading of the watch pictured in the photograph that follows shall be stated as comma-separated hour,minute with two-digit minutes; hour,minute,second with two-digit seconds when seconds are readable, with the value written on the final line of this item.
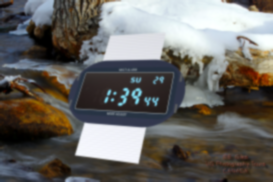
1,39,44
